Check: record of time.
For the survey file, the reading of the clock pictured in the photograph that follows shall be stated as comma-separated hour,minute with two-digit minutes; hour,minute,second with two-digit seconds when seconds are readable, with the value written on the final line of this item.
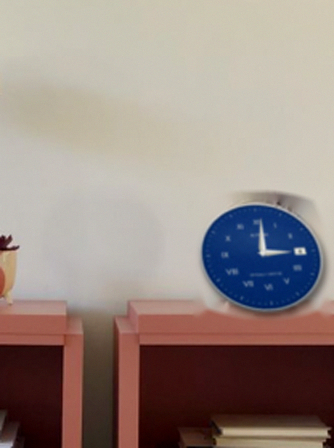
3,01
